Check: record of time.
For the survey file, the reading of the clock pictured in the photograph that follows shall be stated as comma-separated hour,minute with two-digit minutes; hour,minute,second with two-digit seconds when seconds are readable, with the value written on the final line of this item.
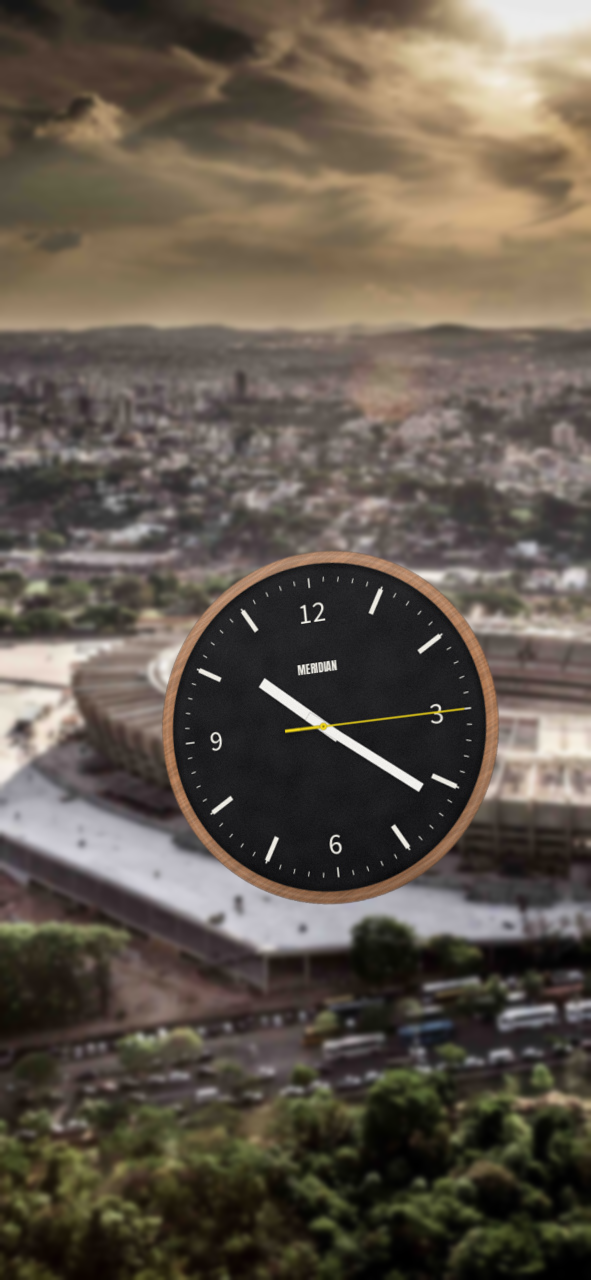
10,21,15
